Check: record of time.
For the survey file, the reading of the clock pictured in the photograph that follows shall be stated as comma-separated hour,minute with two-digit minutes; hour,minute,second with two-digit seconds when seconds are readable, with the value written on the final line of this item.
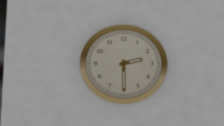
2,30
